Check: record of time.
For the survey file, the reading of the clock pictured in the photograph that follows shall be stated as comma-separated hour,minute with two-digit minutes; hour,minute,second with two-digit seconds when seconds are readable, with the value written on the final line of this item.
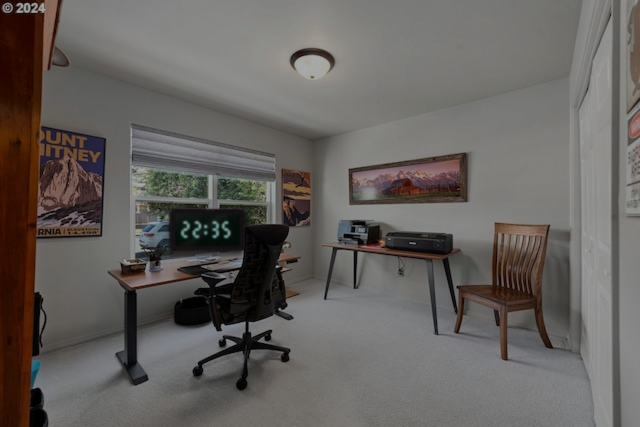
22,35
